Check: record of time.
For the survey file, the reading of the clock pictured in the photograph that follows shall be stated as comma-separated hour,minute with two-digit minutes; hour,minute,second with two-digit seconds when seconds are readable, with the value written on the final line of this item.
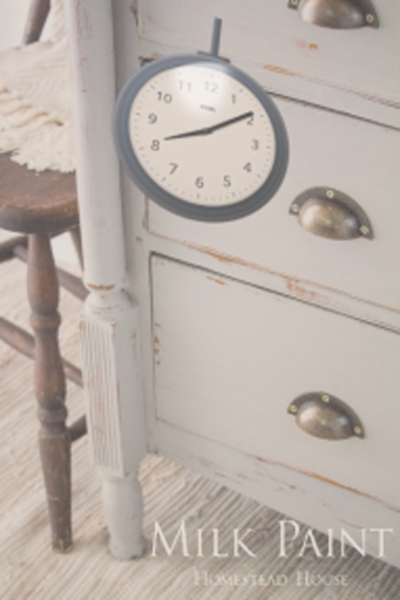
8,09
